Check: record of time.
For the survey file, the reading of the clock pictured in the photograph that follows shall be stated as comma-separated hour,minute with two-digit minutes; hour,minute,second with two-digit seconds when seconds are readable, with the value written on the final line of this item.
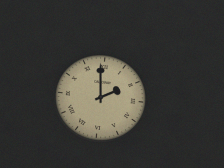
1,59
